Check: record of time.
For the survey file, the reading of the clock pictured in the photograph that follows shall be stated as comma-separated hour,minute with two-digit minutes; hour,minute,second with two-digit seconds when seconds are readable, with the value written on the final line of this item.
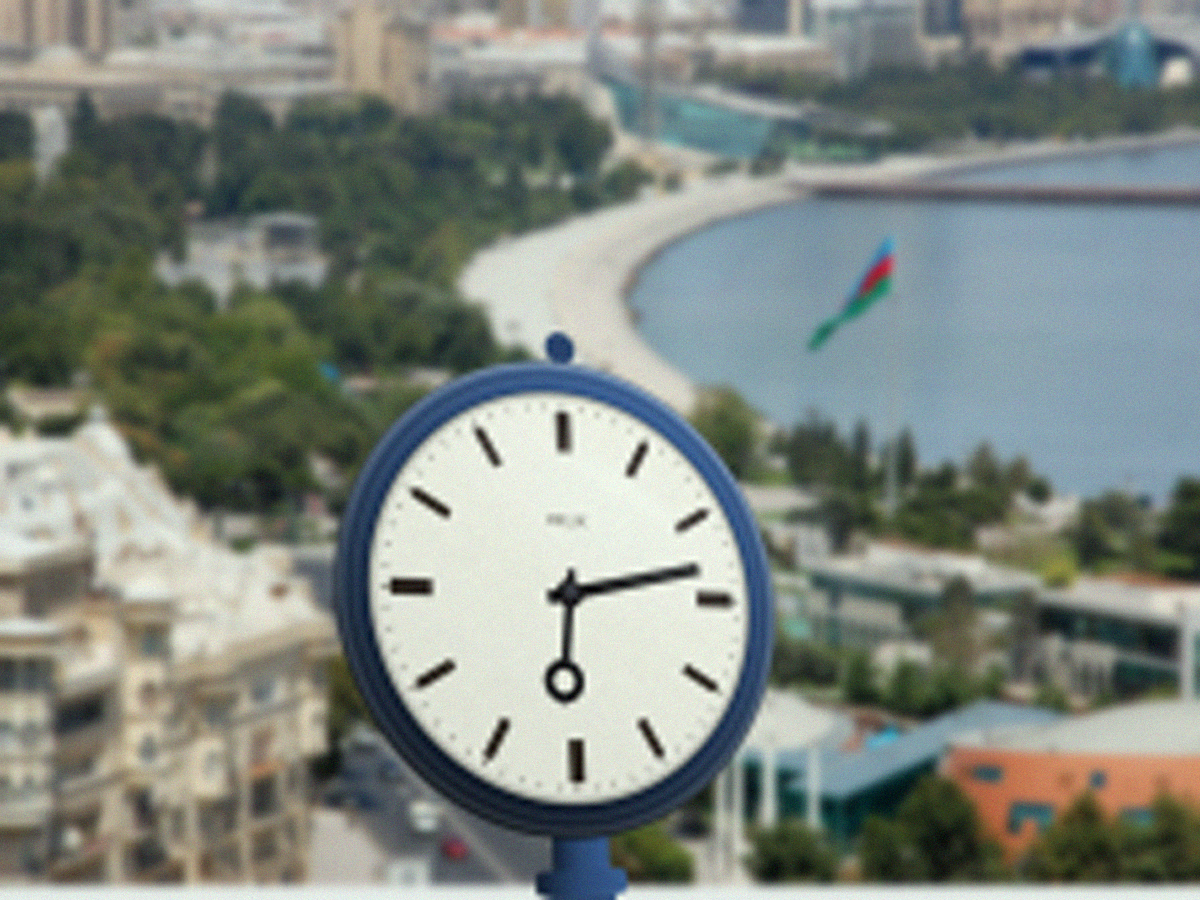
6,13
